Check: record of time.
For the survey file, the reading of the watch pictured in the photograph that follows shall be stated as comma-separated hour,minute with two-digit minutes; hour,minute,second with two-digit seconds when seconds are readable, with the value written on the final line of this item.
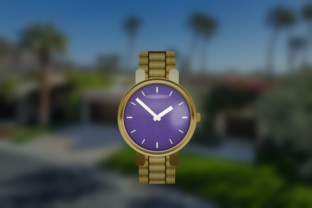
1,52
